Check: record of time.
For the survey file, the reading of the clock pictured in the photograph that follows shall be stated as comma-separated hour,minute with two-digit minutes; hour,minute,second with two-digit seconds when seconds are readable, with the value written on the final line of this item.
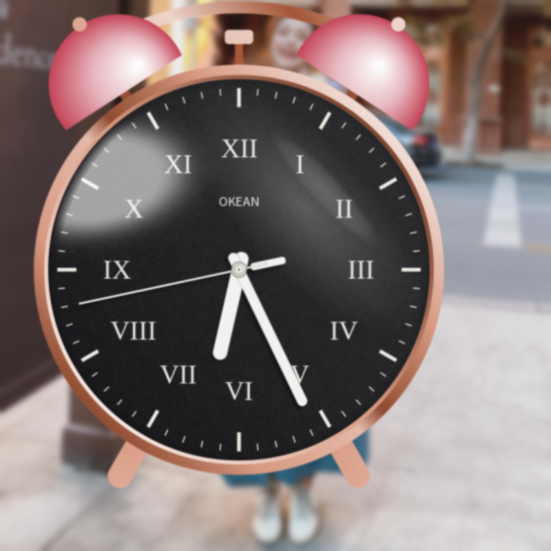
6,25,43
